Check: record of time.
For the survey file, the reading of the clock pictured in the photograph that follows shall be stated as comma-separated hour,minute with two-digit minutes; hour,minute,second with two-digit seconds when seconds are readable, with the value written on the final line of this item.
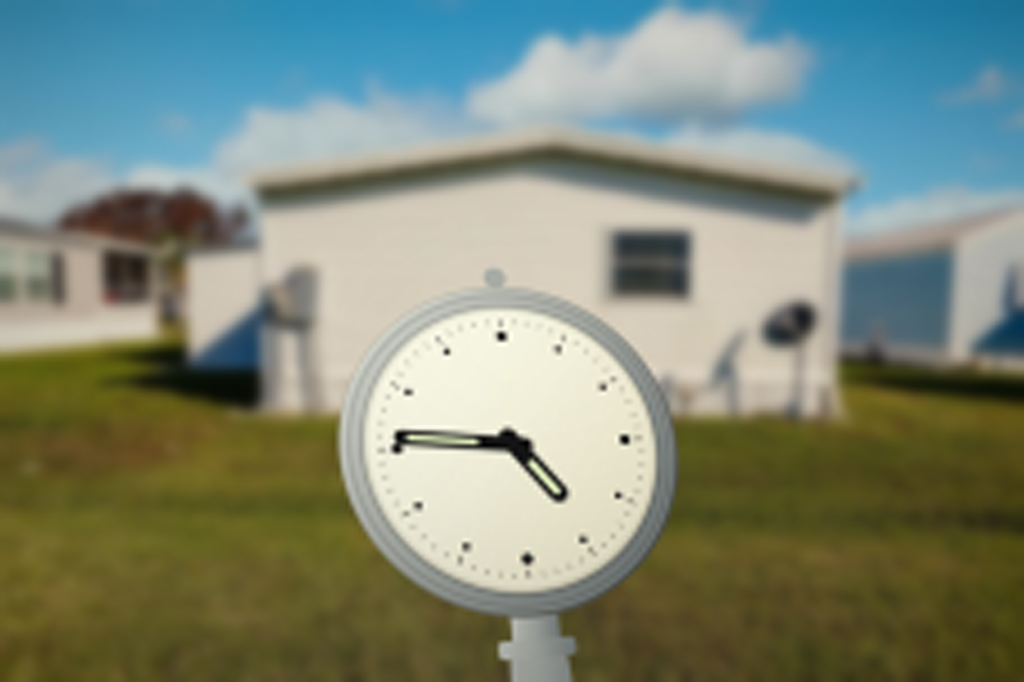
4,46
